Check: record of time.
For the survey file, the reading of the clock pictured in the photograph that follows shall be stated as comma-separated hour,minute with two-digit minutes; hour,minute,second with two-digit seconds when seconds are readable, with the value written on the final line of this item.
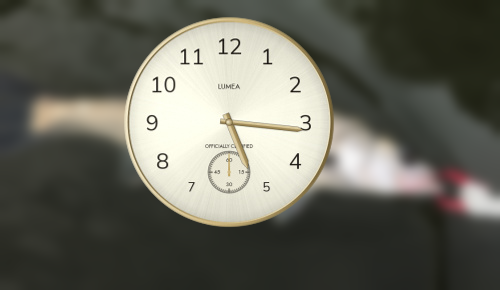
5,16
